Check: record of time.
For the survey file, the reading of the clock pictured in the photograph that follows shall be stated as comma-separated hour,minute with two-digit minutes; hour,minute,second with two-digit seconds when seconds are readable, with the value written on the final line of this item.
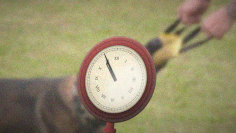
10,55
